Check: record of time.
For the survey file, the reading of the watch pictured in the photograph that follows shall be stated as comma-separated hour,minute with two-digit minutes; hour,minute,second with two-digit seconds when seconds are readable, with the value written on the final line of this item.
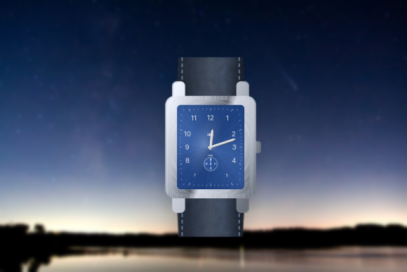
12,12
